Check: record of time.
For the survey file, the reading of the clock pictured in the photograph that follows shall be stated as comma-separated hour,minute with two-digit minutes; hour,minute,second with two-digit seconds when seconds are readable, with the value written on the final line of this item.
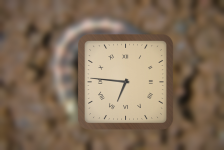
6,46
